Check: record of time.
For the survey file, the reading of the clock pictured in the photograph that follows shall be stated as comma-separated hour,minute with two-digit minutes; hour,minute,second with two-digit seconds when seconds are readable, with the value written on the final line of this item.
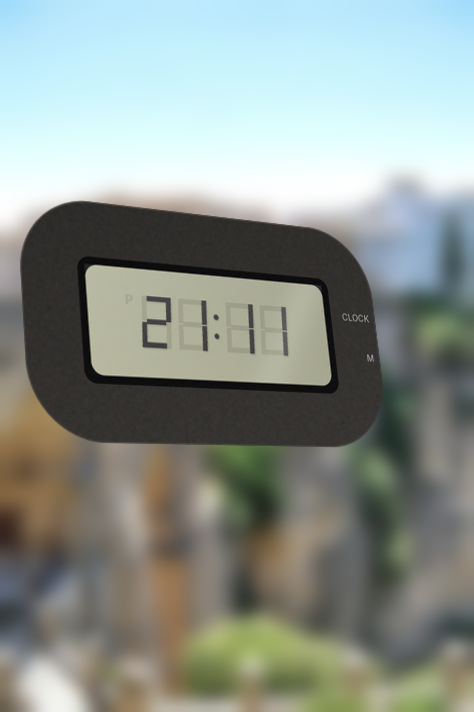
21,11
